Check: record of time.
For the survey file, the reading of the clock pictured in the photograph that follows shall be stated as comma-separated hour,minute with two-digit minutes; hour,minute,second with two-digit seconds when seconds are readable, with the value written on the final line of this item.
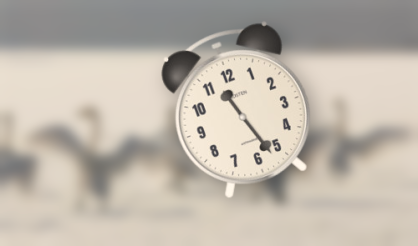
11,27
